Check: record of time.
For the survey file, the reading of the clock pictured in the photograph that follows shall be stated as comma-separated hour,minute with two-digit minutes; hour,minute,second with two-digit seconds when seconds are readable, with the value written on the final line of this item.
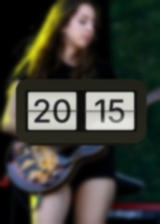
20,15
